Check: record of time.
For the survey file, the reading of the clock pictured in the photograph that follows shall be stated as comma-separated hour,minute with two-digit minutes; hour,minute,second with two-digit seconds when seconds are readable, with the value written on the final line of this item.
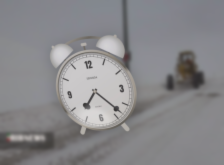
7,23
